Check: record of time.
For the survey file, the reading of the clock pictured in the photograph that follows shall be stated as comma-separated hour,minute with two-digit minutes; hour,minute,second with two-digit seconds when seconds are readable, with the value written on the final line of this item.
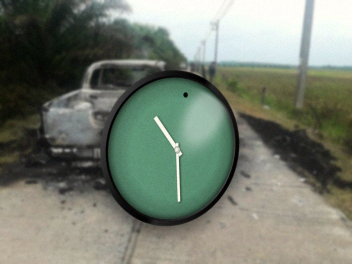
10,28
